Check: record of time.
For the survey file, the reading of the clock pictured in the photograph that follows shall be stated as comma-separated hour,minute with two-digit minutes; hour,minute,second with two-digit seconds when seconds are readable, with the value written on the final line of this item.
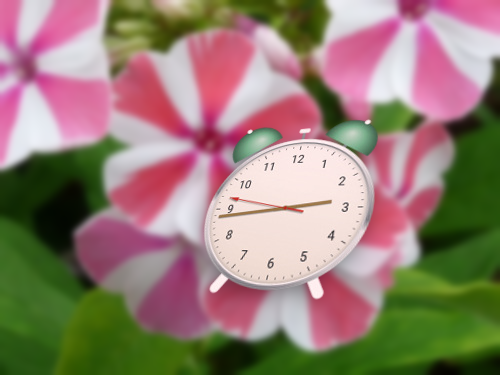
2,43,47
